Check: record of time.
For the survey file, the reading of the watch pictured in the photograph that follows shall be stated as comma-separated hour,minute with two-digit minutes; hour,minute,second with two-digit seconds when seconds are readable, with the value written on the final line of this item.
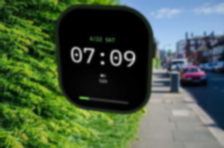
7,09
